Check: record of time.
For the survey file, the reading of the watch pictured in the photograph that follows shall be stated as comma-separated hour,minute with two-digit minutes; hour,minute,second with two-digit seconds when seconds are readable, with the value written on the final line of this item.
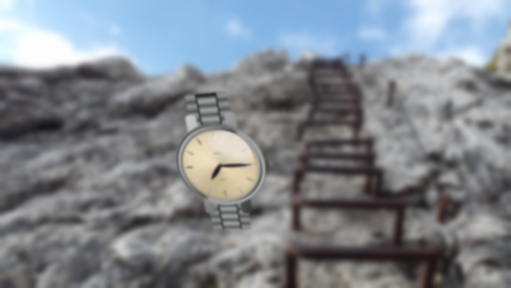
7,15
